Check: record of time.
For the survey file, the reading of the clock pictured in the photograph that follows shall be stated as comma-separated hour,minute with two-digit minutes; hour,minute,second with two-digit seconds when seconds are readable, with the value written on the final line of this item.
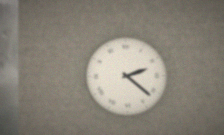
2,22
